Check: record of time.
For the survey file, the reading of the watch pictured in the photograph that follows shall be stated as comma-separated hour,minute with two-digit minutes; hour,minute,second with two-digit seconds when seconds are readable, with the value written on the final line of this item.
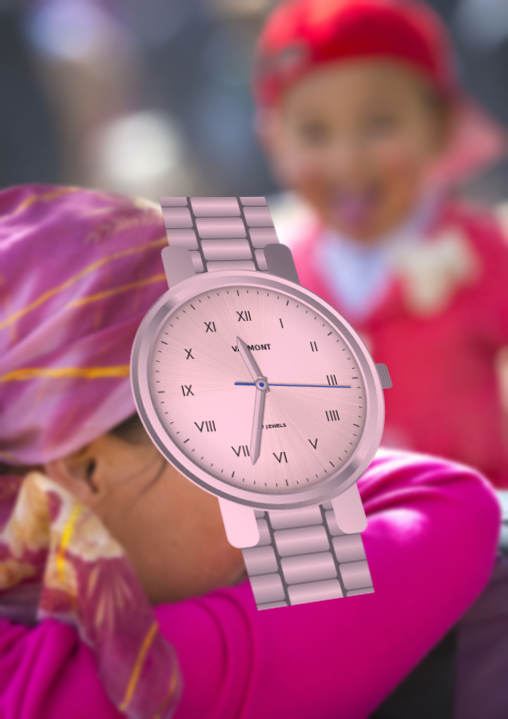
11,33,16
